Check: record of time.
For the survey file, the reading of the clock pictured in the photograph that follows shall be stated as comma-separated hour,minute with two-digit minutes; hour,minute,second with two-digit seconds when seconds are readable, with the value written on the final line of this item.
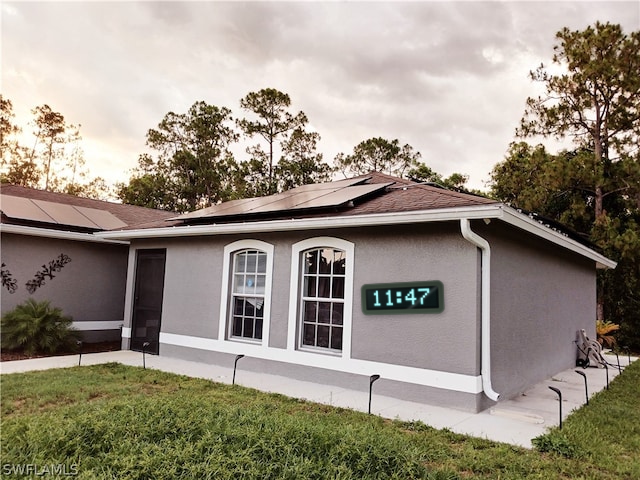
11,47
